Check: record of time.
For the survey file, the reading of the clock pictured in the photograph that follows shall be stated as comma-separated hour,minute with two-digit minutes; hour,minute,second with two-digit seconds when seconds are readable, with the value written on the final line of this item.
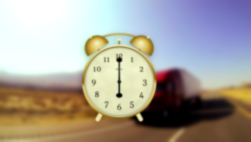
6,00
